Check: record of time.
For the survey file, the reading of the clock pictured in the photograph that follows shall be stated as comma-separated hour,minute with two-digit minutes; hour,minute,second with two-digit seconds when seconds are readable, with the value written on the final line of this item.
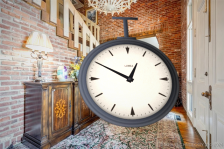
12,50
